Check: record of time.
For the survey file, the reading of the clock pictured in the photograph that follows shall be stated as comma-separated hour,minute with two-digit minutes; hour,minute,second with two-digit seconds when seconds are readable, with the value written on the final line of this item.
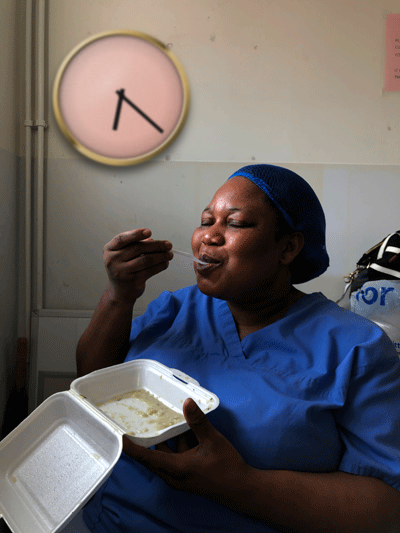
6,22
